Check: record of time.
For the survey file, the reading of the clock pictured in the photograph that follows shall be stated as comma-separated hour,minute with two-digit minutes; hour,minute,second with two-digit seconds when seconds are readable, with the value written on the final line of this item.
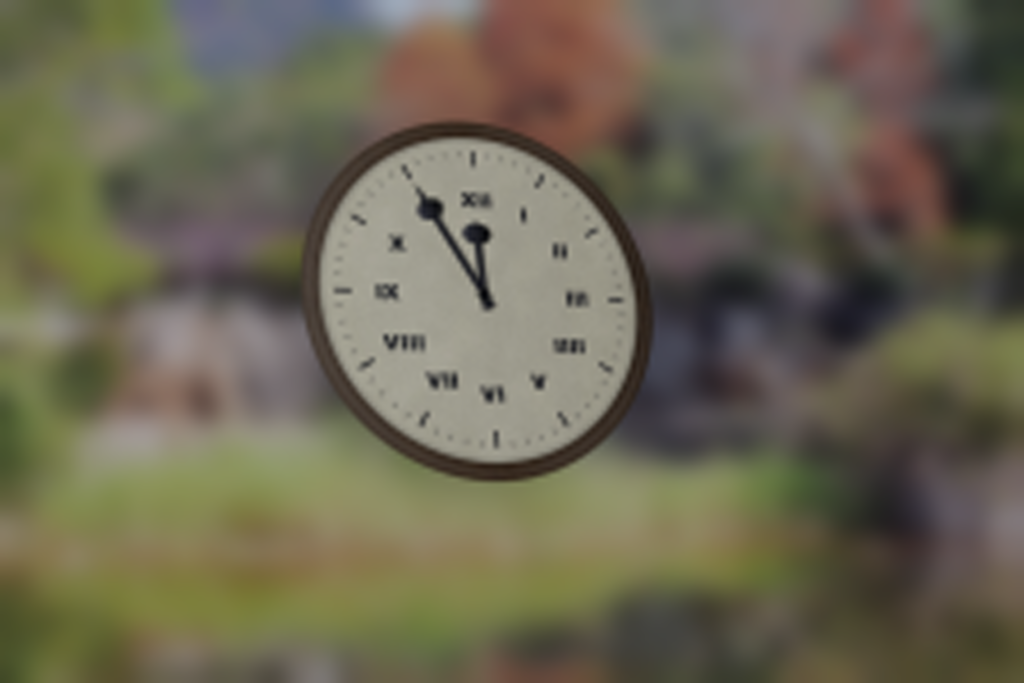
11,55
